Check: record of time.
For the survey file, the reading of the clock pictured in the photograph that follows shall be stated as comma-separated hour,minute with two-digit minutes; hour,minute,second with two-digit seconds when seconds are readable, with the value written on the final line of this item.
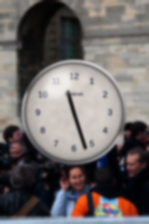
11,27
